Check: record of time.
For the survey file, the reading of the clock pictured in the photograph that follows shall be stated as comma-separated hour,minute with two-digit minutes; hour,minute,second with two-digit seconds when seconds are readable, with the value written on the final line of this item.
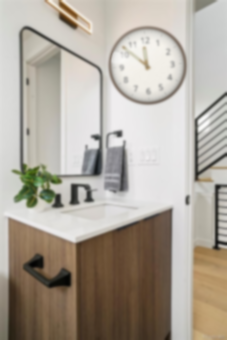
11,52
